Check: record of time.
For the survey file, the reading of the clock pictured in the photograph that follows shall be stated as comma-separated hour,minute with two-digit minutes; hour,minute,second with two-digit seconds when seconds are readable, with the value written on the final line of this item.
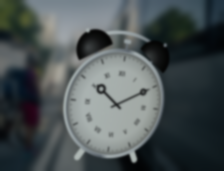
10,10
